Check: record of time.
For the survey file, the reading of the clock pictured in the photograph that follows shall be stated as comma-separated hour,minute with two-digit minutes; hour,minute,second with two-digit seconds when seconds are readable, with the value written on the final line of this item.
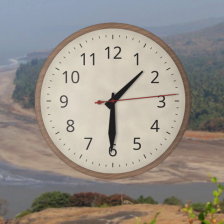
1,30,14
